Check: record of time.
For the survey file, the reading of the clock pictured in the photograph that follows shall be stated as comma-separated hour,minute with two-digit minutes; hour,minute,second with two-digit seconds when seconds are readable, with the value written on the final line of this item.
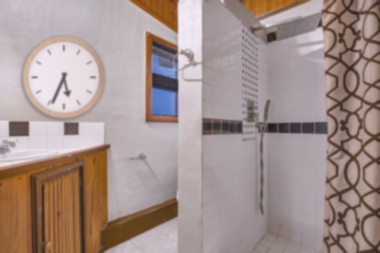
5,34
